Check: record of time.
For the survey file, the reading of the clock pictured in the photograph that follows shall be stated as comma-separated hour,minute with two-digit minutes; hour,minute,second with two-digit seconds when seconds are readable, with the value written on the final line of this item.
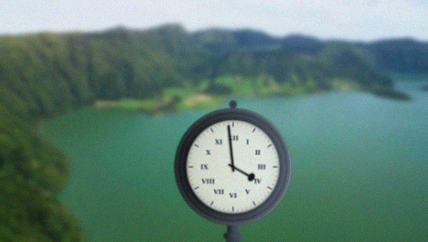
3,59
